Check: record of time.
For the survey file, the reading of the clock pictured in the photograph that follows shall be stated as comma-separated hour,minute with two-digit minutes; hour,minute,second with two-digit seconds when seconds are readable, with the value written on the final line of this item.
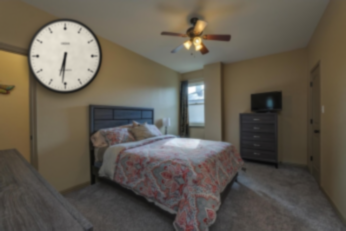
6,31
